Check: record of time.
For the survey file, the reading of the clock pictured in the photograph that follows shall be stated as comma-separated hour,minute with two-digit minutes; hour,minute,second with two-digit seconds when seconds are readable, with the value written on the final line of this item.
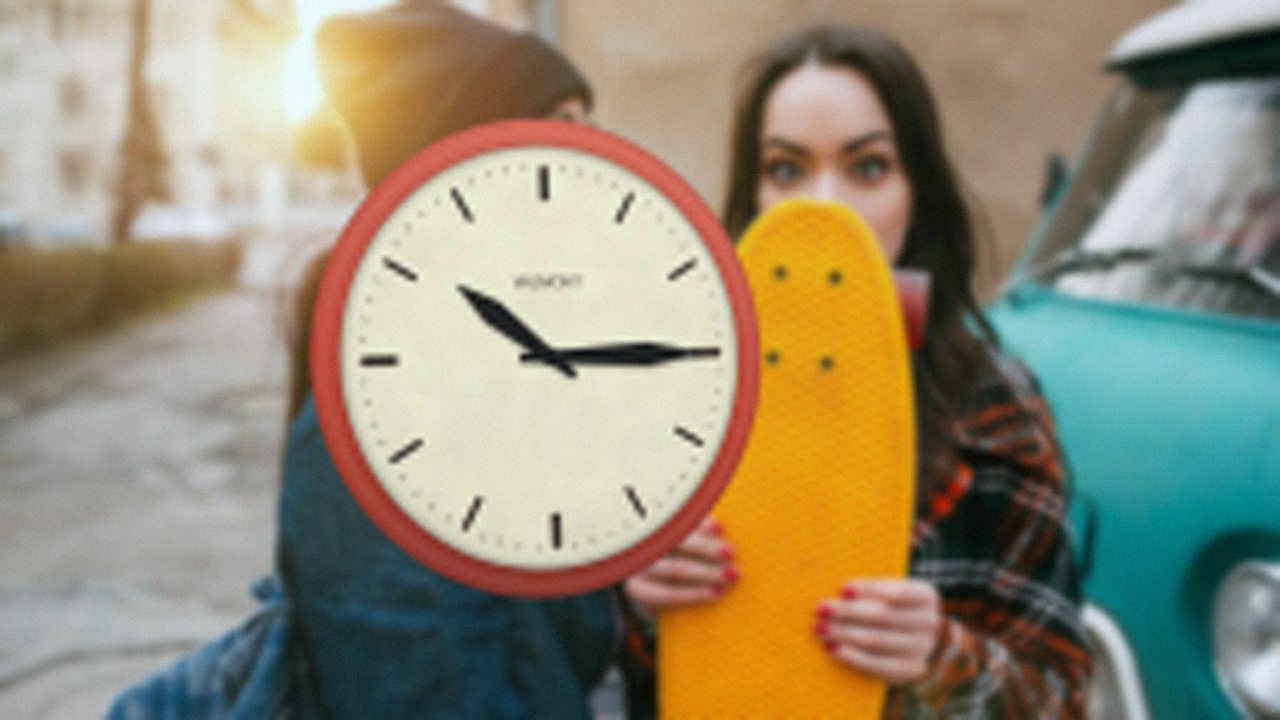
10,15
